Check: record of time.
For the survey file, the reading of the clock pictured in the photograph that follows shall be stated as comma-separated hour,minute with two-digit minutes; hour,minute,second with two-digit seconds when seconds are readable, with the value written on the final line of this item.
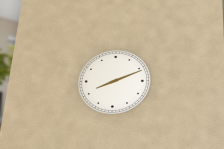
8,11
